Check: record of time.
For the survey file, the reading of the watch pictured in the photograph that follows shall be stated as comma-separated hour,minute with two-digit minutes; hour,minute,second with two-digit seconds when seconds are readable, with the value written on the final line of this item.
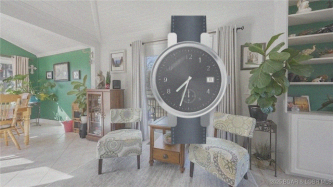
7,33
